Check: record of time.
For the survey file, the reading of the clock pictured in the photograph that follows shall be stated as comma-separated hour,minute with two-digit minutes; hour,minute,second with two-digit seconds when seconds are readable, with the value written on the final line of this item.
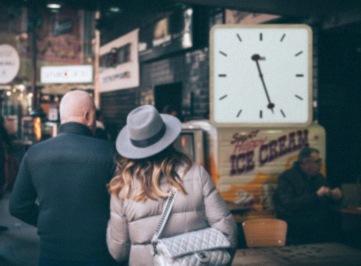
11,27
